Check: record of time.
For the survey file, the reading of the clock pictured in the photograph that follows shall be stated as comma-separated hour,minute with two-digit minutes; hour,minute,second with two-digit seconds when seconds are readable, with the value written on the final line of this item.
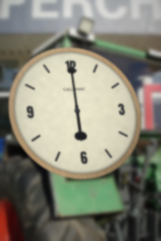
6,00
